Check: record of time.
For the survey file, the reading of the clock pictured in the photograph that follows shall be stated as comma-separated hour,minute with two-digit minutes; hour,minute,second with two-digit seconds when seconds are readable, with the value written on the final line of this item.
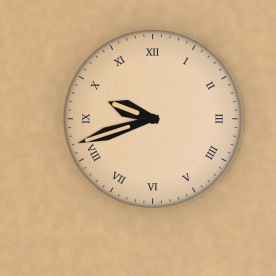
9,42
